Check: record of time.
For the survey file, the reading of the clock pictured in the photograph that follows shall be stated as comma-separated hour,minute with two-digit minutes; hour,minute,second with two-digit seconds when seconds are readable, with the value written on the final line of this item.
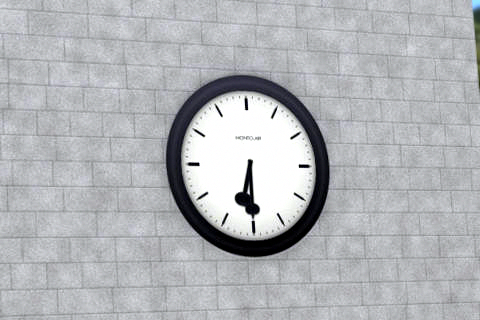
6,30
